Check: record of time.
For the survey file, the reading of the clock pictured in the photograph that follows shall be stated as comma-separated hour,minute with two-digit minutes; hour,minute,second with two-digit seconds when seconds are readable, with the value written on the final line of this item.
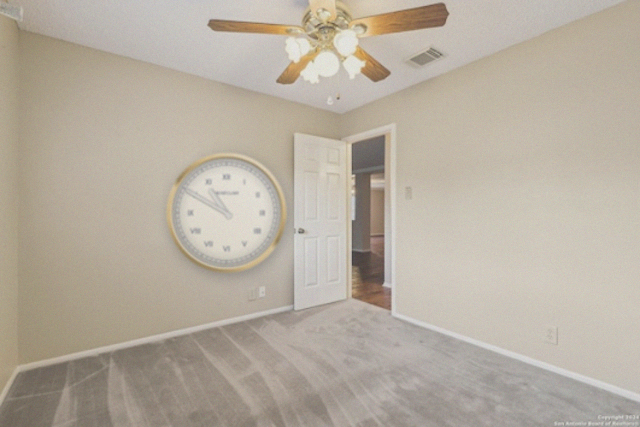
10,50
